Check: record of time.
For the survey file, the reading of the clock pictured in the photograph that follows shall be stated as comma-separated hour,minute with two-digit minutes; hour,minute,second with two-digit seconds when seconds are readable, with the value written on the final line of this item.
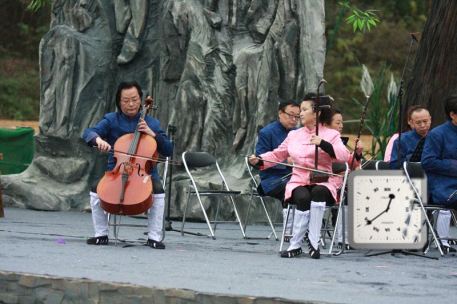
12,39
